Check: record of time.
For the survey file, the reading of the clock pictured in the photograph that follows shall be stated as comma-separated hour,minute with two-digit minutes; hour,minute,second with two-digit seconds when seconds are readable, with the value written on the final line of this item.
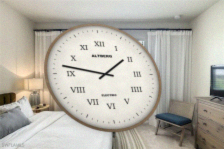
1,47
